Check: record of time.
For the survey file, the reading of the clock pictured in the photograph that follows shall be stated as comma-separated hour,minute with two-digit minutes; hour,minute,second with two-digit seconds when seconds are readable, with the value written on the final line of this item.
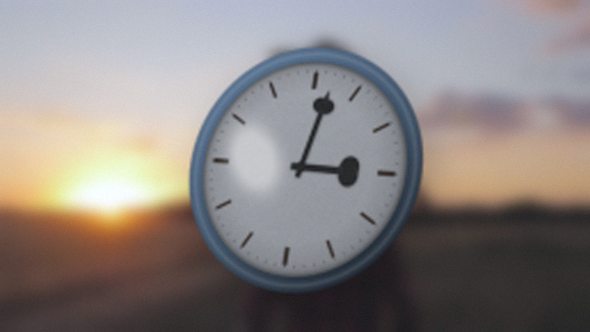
3,02
